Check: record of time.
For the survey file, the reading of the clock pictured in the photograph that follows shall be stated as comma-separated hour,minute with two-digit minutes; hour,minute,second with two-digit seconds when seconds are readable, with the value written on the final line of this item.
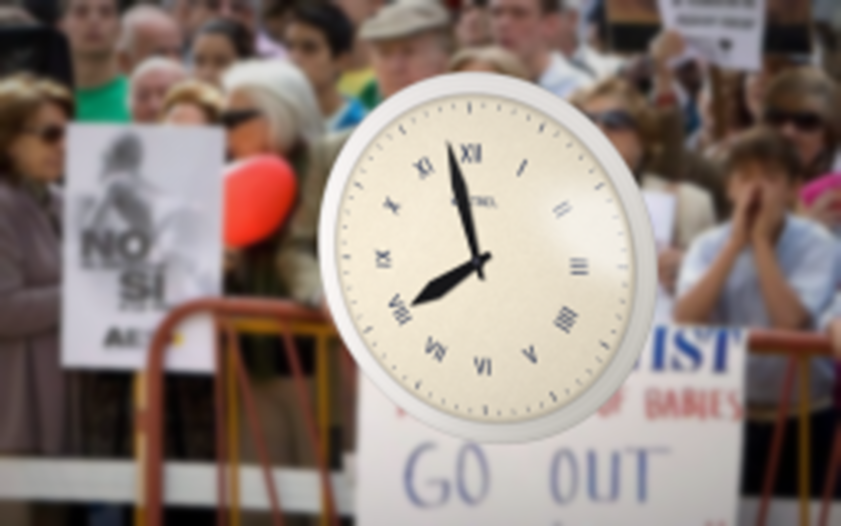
7,58
